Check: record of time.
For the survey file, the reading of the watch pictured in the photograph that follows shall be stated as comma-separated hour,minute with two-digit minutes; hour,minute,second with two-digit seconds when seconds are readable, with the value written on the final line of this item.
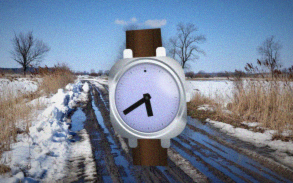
5,40
